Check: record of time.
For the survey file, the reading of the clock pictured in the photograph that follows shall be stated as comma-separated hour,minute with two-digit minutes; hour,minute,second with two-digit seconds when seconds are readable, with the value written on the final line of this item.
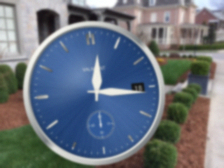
12,16
